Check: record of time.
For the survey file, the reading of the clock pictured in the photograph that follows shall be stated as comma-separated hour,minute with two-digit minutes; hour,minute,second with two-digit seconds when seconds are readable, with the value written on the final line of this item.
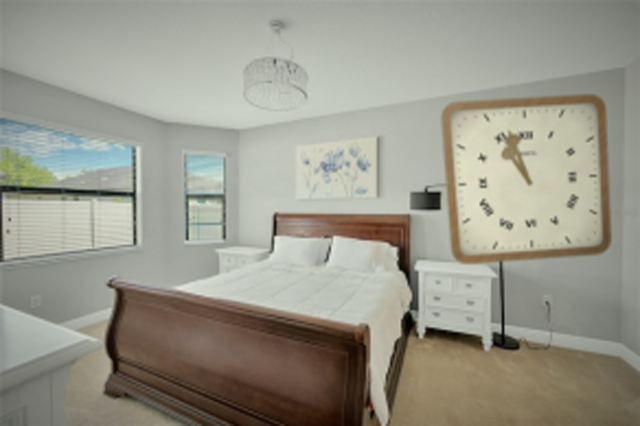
10,57
